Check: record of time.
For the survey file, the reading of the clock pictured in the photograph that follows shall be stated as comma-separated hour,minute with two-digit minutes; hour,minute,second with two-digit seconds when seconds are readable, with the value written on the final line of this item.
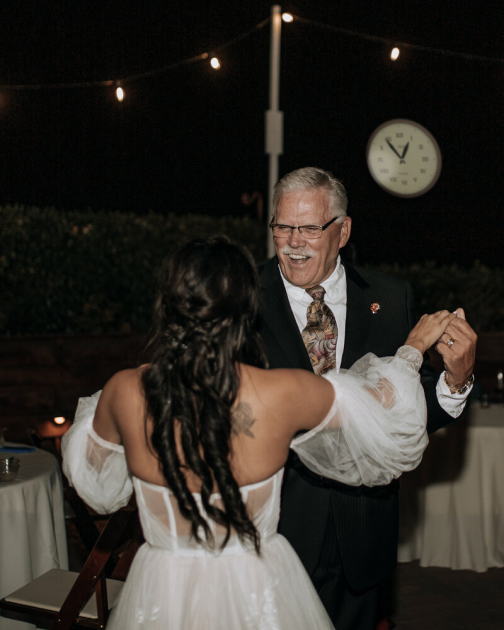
12,54
